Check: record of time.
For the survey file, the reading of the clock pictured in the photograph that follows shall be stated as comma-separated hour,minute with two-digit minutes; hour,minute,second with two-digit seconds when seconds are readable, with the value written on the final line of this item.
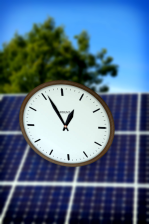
12,56
